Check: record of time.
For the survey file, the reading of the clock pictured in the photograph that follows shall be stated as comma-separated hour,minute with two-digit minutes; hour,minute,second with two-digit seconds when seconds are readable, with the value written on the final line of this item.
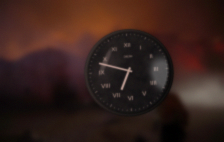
6,48
